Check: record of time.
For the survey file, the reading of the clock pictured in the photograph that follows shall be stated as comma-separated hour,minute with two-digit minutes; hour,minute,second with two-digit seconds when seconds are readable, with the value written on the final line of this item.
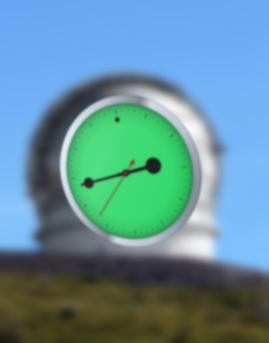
2,43,37
